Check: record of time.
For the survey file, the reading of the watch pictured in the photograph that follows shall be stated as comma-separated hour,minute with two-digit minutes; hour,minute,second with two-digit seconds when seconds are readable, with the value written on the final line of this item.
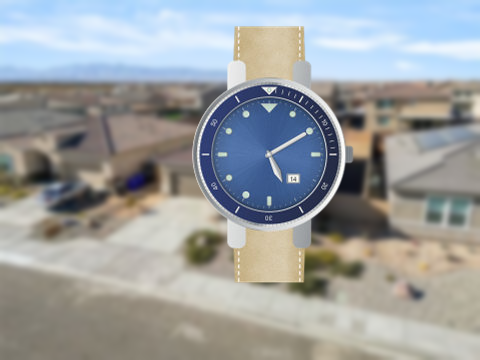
5,10
